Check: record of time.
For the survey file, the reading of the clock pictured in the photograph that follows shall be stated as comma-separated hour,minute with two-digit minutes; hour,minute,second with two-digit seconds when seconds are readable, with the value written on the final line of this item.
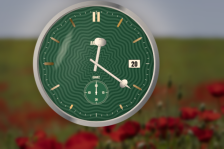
12,21
